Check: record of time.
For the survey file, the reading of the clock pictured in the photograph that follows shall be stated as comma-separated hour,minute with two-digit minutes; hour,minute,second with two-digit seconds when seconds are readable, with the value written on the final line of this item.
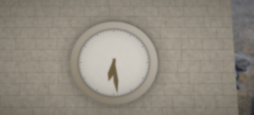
6,29
